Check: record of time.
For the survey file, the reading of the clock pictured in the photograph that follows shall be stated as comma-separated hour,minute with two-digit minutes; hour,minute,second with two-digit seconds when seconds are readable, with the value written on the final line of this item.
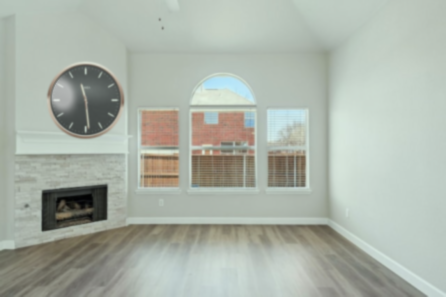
11,29
